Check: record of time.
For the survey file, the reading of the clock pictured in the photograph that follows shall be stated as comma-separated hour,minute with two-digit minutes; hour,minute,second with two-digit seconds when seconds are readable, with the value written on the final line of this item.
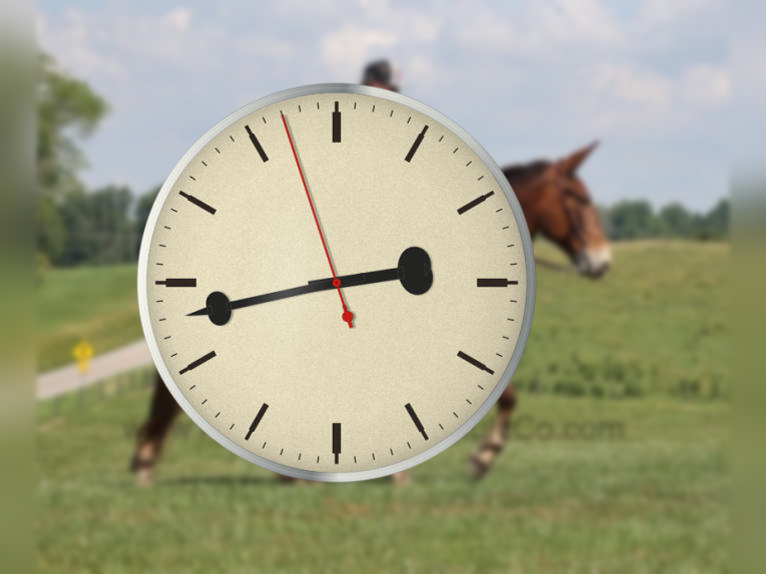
2,42,57
